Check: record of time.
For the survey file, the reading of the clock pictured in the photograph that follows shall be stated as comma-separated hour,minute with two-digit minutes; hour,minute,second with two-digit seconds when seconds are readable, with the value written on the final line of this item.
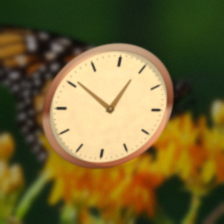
12,51
